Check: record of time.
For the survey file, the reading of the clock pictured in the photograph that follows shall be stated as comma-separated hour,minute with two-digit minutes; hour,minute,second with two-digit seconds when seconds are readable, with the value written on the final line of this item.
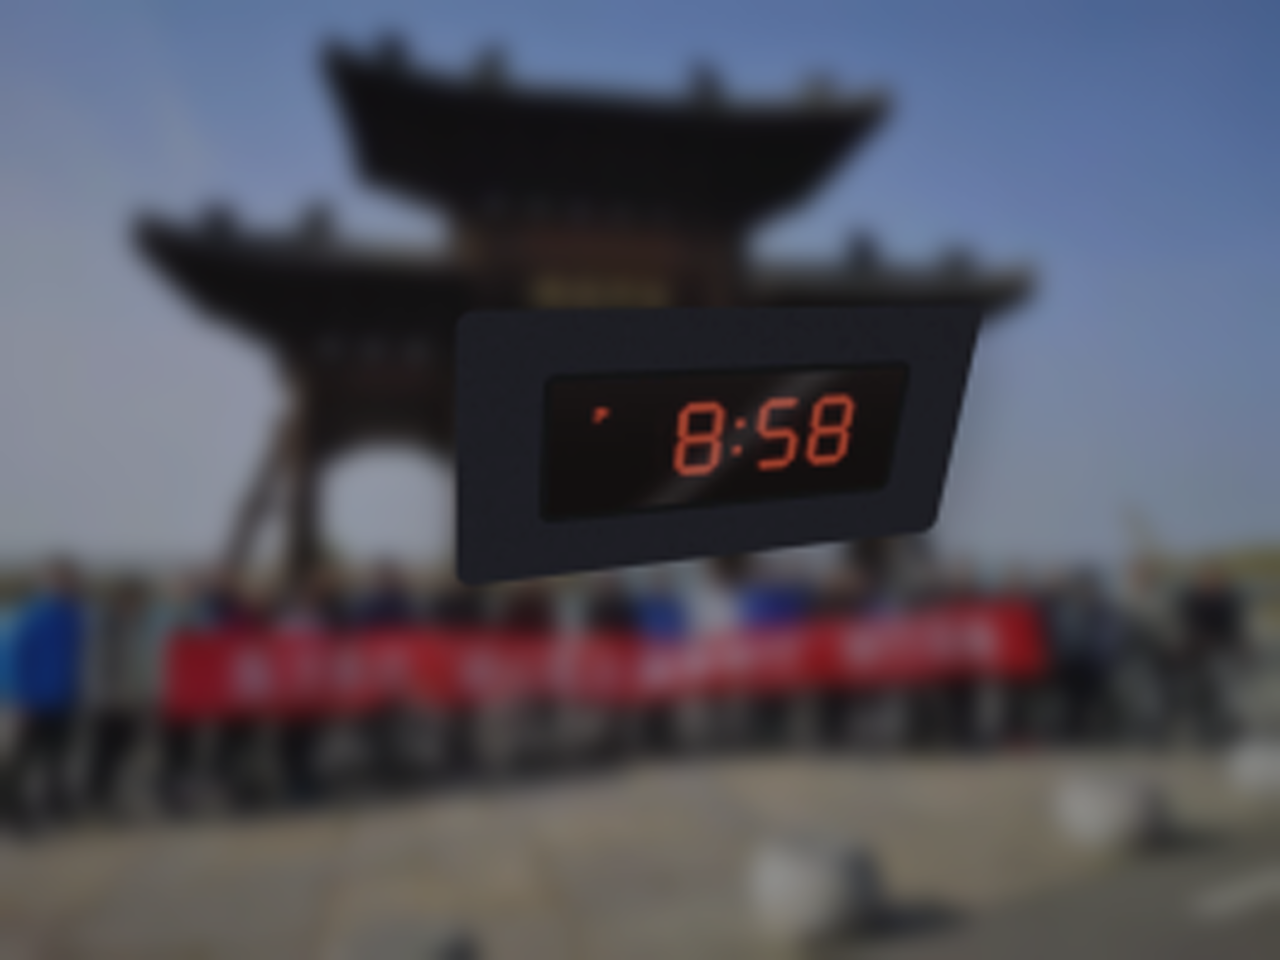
8,58
